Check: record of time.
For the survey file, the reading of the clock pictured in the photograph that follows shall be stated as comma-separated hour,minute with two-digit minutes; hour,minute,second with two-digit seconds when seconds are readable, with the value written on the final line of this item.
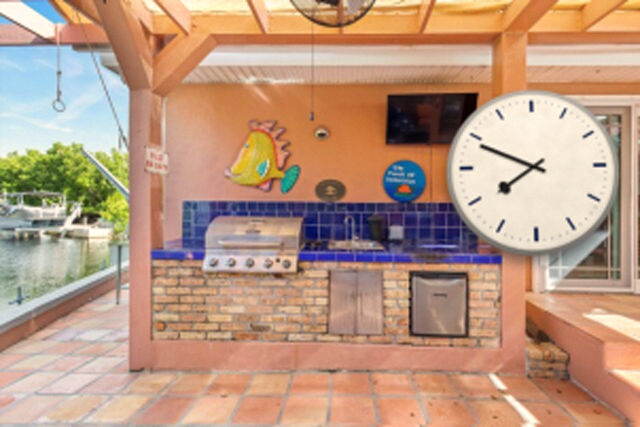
7,49
